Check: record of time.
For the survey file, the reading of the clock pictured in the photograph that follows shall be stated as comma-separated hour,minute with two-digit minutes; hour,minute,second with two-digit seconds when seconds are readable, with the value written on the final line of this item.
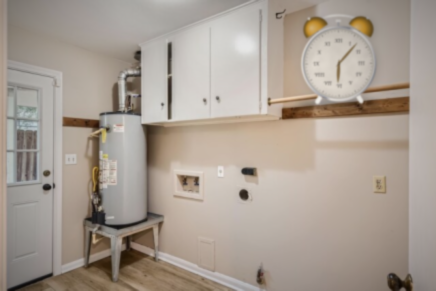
6,07
